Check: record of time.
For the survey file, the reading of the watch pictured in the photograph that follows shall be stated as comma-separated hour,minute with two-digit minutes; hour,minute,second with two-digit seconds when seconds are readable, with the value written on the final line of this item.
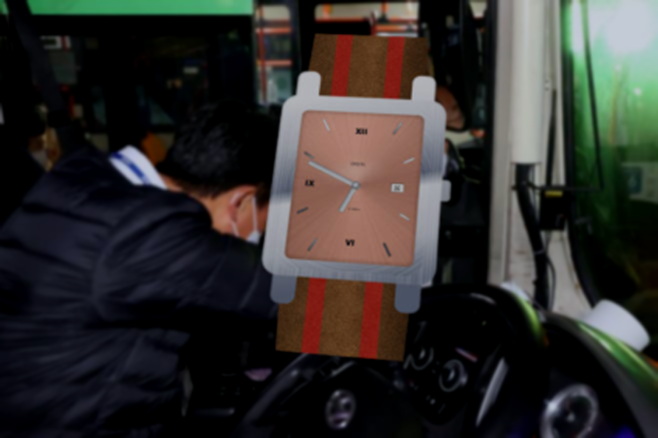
6,49
